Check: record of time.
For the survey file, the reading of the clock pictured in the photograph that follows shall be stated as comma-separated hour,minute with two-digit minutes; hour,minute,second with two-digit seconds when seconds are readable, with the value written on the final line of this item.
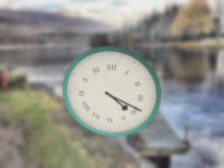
4,19
